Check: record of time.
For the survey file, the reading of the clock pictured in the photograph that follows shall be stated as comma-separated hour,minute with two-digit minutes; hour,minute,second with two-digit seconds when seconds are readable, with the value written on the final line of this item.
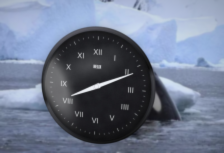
8,11
